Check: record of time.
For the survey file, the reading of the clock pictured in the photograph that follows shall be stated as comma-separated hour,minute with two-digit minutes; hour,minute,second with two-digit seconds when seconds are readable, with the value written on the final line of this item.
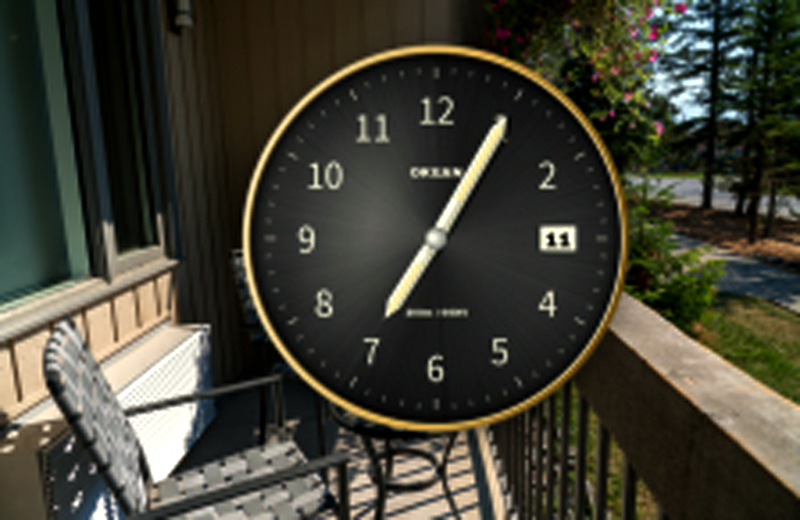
7,05
